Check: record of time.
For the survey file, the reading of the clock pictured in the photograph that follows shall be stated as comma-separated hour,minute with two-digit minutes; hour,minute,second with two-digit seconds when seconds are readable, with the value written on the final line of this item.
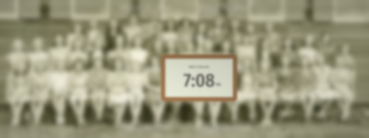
7,08
